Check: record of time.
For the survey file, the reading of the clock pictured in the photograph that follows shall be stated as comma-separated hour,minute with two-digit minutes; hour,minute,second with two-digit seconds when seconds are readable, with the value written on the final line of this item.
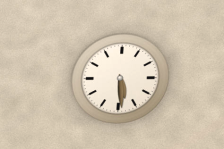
5,29
